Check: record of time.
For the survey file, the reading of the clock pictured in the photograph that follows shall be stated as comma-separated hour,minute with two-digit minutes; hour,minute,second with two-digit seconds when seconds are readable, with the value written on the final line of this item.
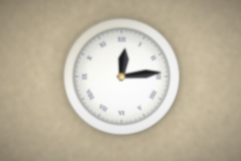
12,14
